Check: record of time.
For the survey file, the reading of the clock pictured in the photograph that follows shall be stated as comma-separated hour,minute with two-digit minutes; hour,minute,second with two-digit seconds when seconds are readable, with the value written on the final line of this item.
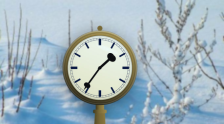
1,36
